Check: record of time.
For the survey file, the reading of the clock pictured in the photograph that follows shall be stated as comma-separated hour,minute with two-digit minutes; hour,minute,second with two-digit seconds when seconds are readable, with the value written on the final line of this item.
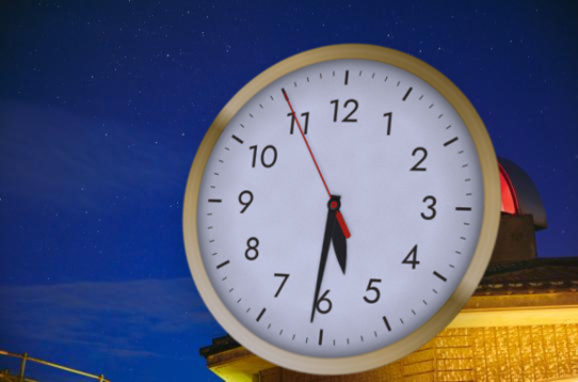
5,30,55
